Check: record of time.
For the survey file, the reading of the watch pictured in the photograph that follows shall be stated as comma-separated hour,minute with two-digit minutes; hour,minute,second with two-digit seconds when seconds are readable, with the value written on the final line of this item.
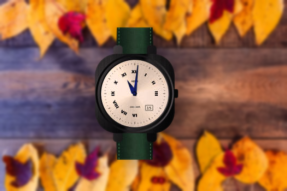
11,01
